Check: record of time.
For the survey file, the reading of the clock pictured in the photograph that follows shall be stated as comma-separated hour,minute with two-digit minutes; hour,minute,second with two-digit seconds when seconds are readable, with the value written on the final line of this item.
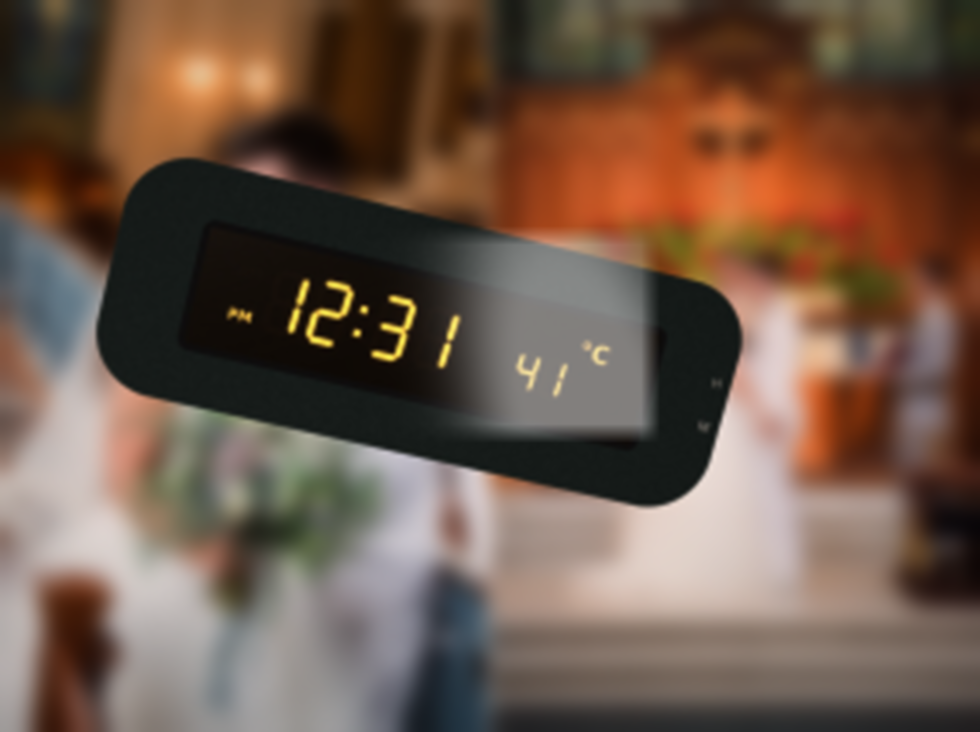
12,31
